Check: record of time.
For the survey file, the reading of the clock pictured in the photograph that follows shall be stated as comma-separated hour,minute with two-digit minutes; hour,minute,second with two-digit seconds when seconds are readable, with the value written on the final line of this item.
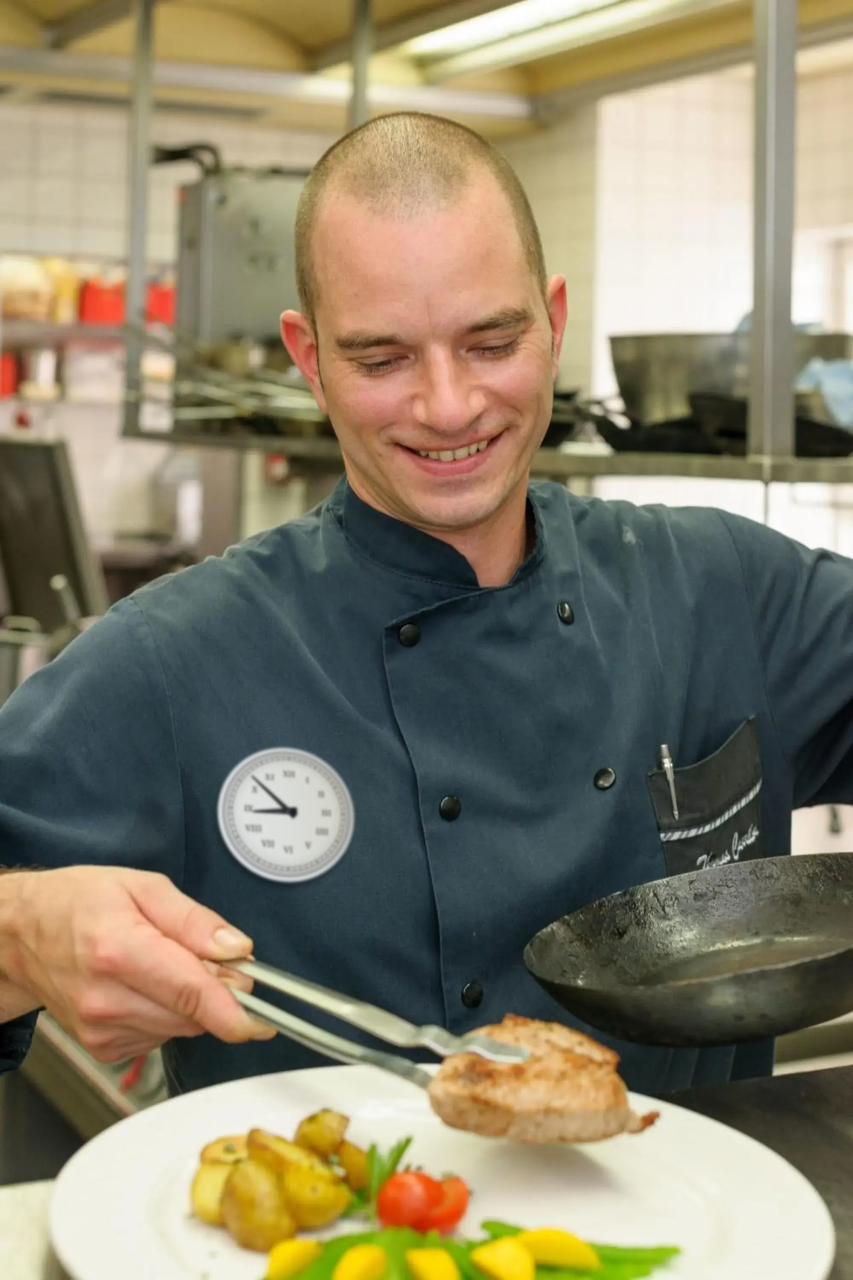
8,52
